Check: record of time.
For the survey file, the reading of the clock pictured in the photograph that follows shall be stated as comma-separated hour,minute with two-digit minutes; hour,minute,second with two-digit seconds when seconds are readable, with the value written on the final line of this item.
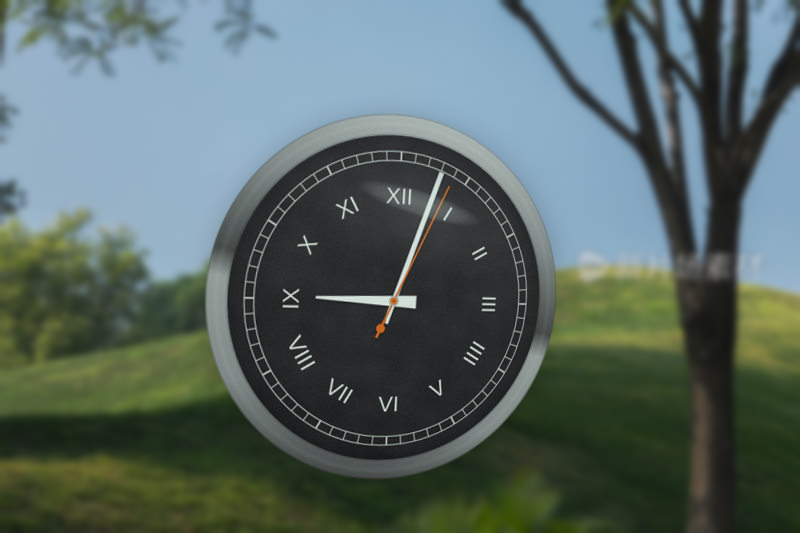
9,03,04
